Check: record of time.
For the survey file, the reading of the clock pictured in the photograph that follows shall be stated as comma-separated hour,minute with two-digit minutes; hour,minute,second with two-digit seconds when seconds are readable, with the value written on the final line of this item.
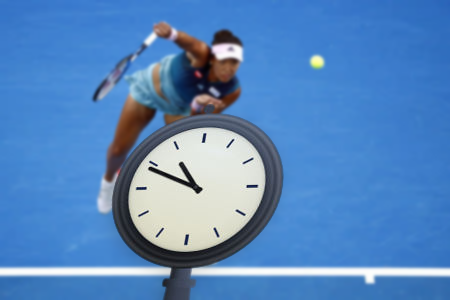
10,49
